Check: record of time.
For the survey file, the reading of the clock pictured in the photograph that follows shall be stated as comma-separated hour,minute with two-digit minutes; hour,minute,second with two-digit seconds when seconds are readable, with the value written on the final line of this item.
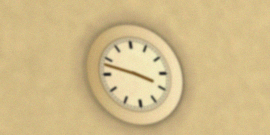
3,48
